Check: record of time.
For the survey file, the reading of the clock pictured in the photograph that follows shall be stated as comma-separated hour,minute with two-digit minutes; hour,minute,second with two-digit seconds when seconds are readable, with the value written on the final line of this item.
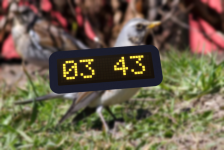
3,43
